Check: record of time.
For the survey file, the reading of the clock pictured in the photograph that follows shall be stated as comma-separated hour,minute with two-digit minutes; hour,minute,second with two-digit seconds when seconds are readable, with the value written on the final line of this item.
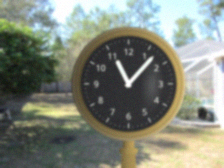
11,07
